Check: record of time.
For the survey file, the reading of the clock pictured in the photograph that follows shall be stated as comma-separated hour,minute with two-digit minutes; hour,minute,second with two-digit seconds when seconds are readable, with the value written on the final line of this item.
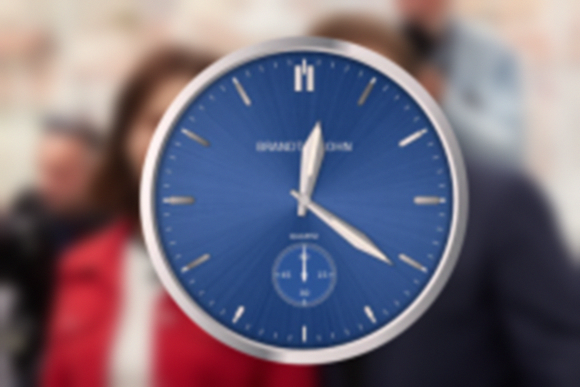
12,21
